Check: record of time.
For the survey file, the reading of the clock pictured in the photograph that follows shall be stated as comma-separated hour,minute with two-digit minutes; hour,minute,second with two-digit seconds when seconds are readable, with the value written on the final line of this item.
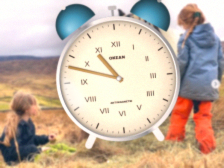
10,48
